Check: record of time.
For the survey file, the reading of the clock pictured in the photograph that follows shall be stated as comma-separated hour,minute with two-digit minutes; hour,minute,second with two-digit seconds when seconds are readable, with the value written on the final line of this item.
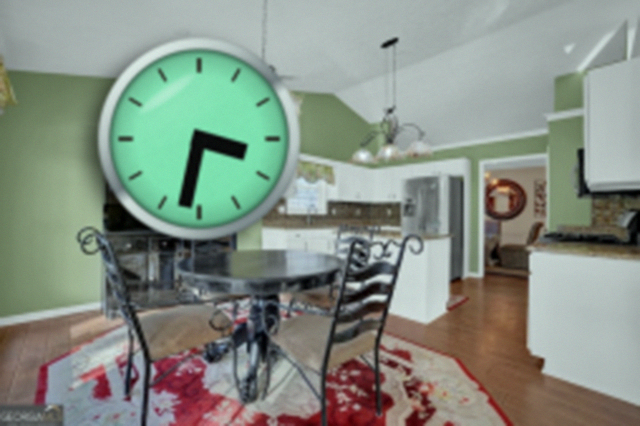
3,32
